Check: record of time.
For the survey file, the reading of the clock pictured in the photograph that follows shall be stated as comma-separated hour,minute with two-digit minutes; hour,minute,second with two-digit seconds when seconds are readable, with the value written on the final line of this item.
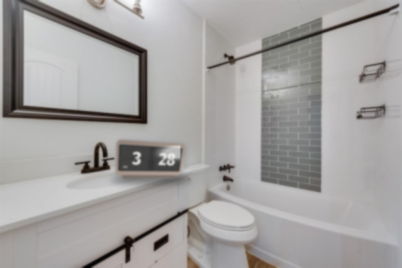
3,28
